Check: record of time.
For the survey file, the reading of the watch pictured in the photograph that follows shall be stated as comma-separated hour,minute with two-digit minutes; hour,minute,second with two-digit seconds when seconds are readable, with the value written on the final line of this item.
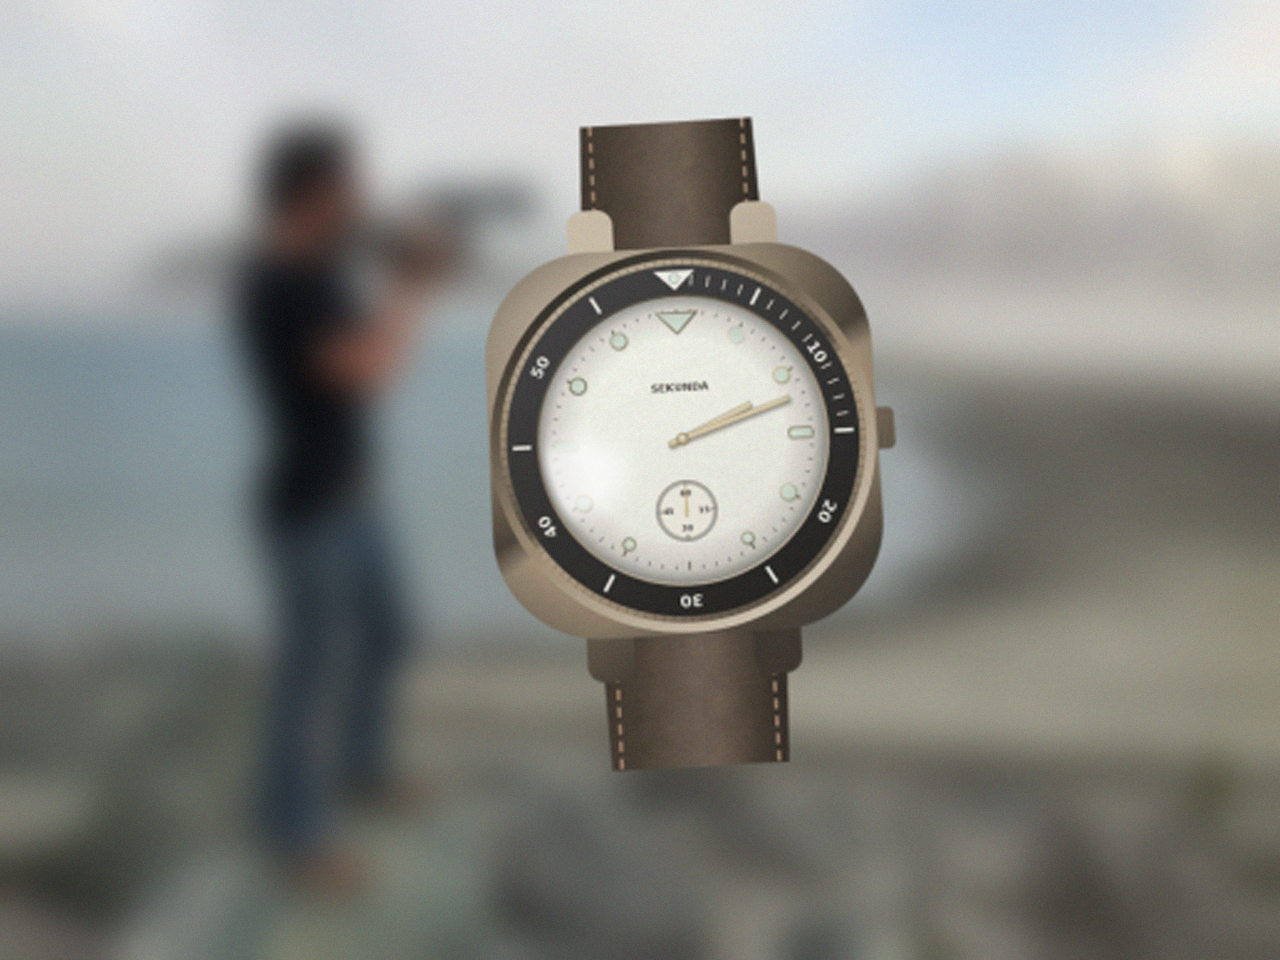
2,12
